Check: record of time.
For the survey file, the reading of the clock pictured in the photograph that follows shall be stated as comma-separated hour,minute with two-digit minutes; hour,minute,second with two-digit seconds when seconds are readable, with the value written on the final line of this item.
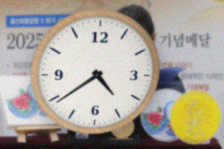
4,39
